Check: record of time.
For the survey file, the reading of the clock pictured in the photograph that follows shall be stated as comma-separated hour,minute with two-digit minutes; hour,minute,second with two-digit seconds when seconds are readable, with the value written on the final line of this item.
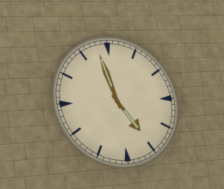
4,58
